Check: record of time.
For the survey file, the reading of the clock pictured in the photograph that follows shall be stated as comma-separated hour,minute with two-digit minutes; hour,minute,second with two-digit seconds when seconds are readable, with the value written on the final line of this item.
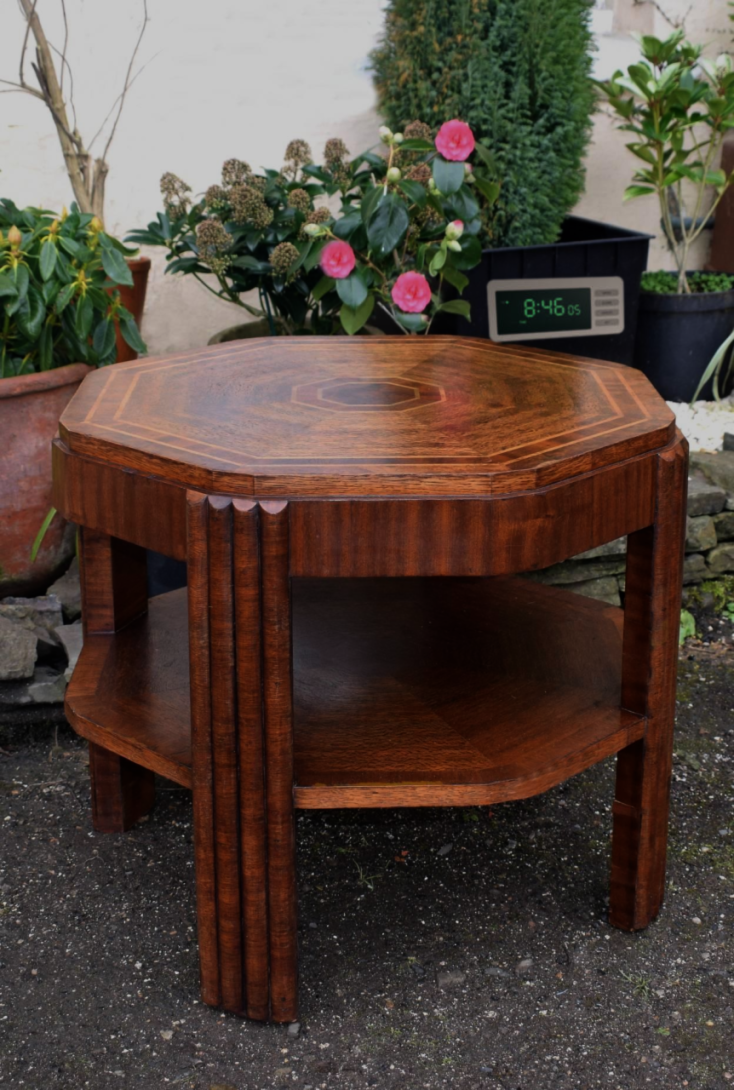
8,46
